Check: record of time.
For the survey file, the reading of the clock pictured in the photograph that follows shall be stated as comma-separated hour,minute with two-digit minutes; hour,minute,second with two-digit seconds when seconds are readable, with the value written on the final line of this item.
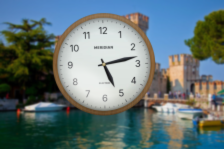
5,13
